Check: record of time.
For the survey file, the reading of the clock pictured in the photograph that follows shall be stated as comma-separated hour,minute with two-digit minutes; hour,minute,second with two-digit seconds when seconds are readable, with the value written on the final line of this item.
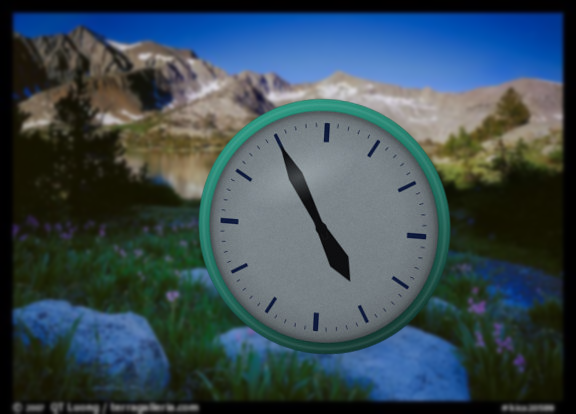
4,55
